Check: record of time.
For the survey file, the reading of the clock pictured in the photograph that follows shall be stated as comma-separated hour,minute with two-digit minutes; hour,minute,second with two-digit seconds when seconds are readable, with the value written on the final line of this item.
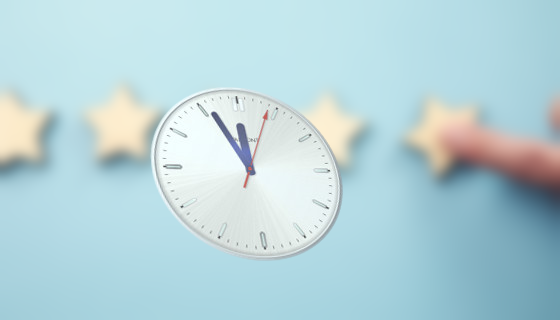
11,56,04
